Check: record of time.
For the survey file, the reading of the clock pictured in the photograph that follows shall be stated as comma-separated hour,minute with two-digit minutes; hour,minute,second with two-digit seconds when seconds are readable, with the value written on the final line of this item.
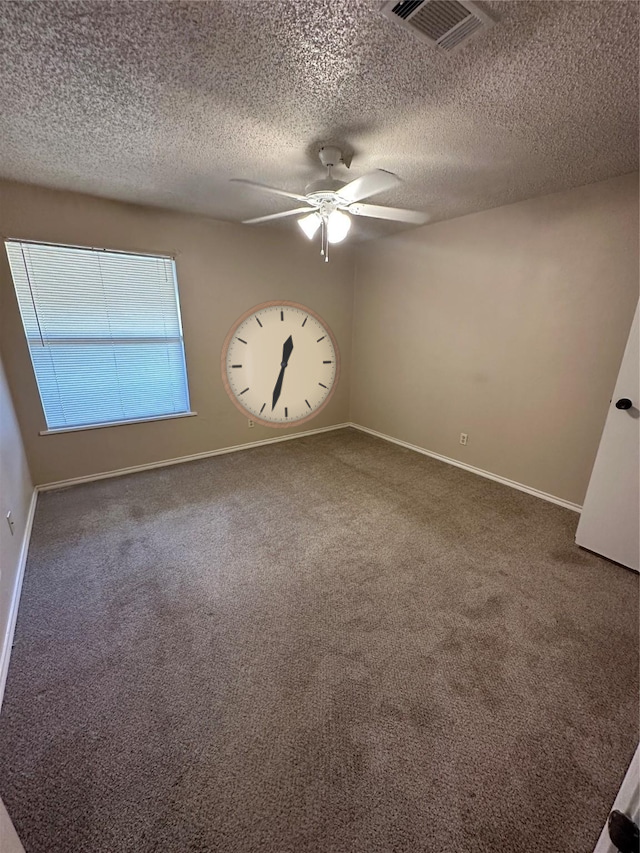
12,33
